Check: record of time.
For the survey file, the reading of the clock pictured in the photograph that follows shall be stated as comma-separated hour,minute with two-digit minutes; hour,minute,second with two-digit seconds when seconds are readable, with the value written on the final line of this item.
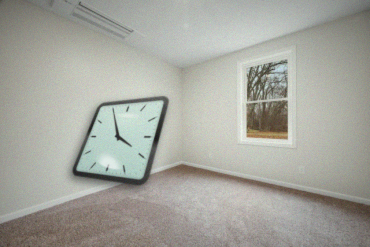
3,55
